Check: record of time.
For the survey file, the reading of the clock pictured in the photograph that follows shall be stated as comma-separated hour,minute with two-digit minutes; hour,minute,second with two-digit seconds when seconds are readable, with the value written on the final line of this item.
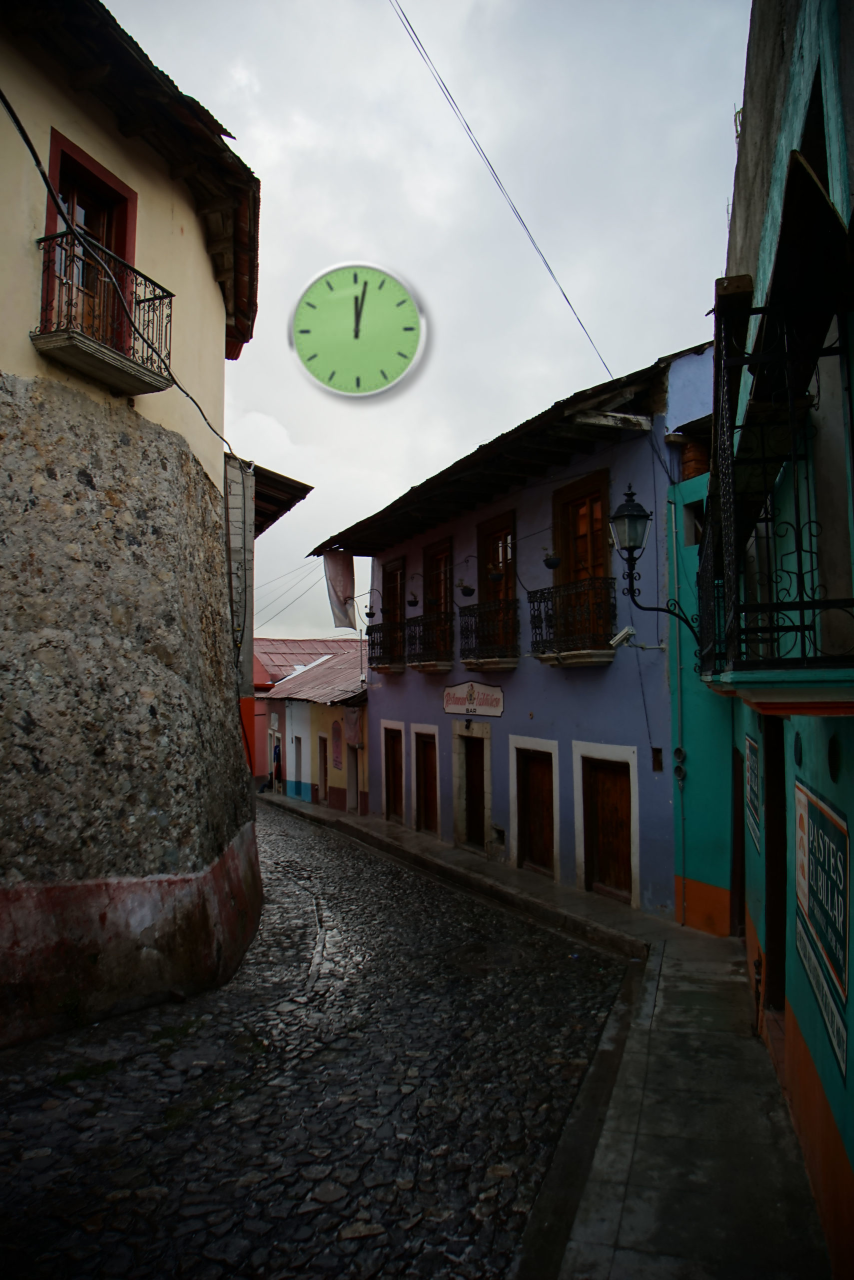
12,02
